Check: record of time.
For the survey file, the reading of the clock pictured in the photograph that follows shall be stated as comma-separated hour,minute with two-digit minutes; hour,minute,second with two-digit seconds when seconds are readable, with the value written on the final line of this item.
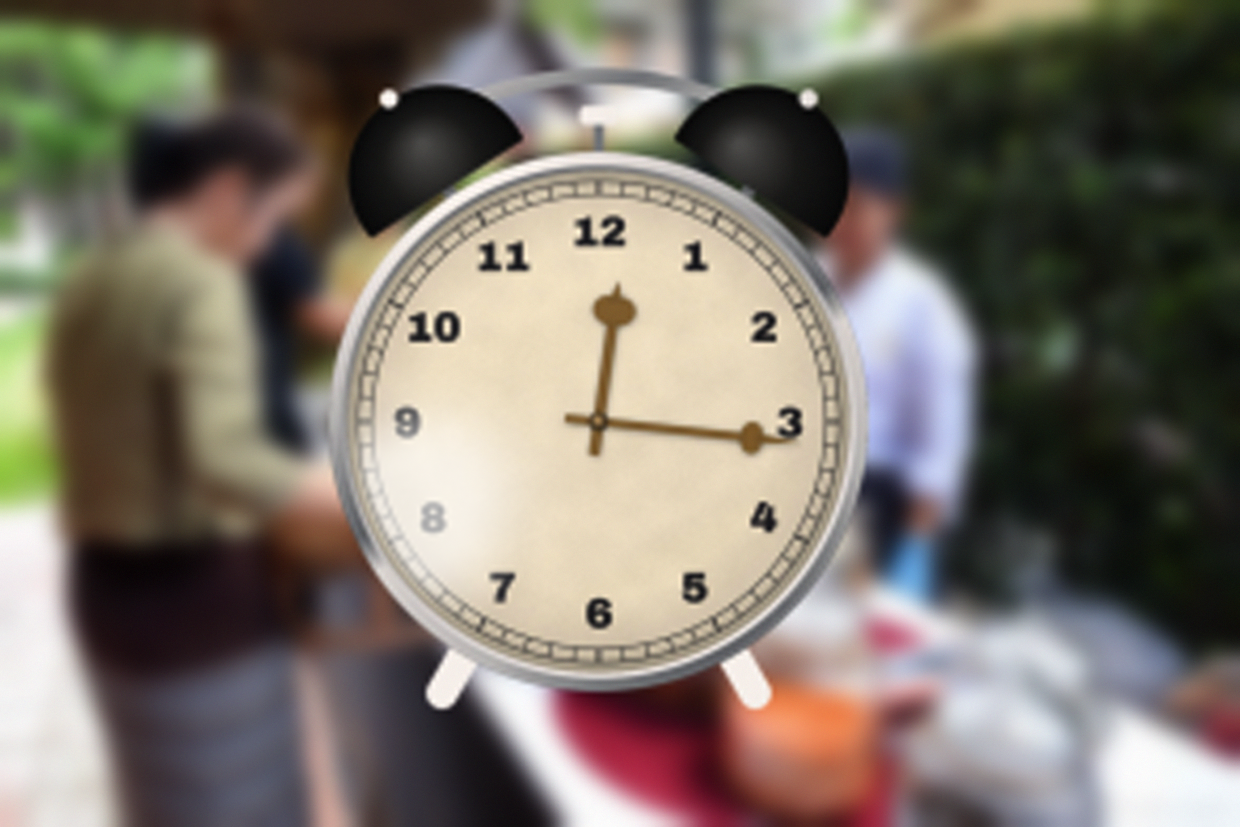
12,16
